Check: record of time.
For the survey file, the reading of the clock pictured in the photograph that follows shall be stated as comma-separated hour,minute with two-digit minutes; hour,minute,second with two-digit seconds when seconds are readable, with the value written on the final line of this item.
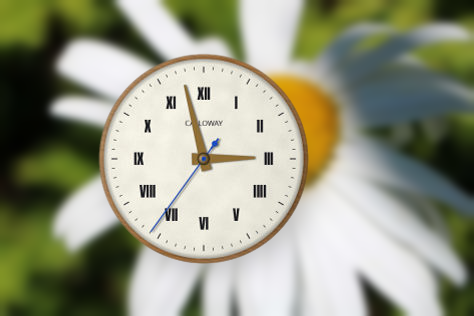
2,57,36
